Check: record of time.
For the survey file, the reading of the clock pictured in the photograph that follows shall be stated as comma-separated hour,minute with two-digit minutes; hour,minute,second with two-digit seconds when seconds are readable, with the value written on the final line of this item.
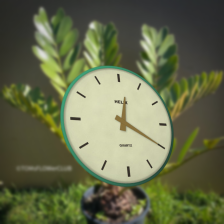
12,20
